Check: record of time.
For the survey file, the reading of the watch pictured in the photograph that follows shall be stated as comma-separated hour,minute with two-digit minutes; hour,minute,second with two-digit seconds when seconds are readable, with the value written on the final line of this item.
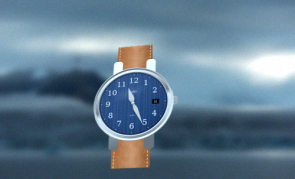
11,26
